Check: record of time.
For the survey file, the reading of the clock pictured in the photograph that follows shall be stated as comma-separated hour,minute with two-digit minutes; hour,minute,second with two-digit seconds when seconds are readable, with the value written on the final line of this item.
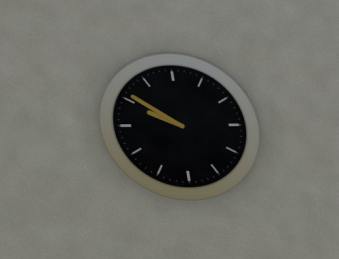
9,51
